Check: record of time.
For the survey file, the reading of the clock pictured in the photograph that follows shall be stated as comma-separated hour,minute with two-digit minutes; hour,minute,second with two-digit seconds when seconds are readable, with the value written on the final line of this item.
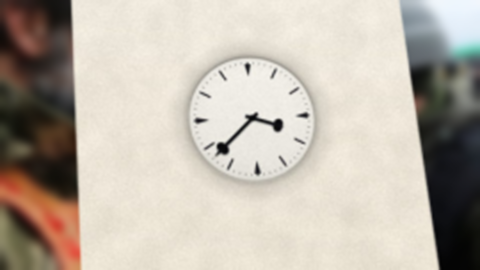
3,38
